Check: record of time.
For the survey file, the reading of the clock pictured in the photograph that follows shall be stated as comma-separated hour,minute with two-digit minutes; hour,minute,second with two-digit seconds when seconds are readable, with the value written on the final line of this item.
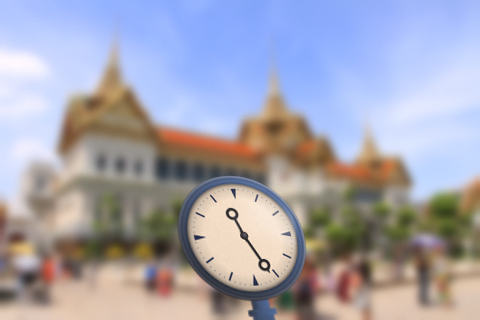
11,26
